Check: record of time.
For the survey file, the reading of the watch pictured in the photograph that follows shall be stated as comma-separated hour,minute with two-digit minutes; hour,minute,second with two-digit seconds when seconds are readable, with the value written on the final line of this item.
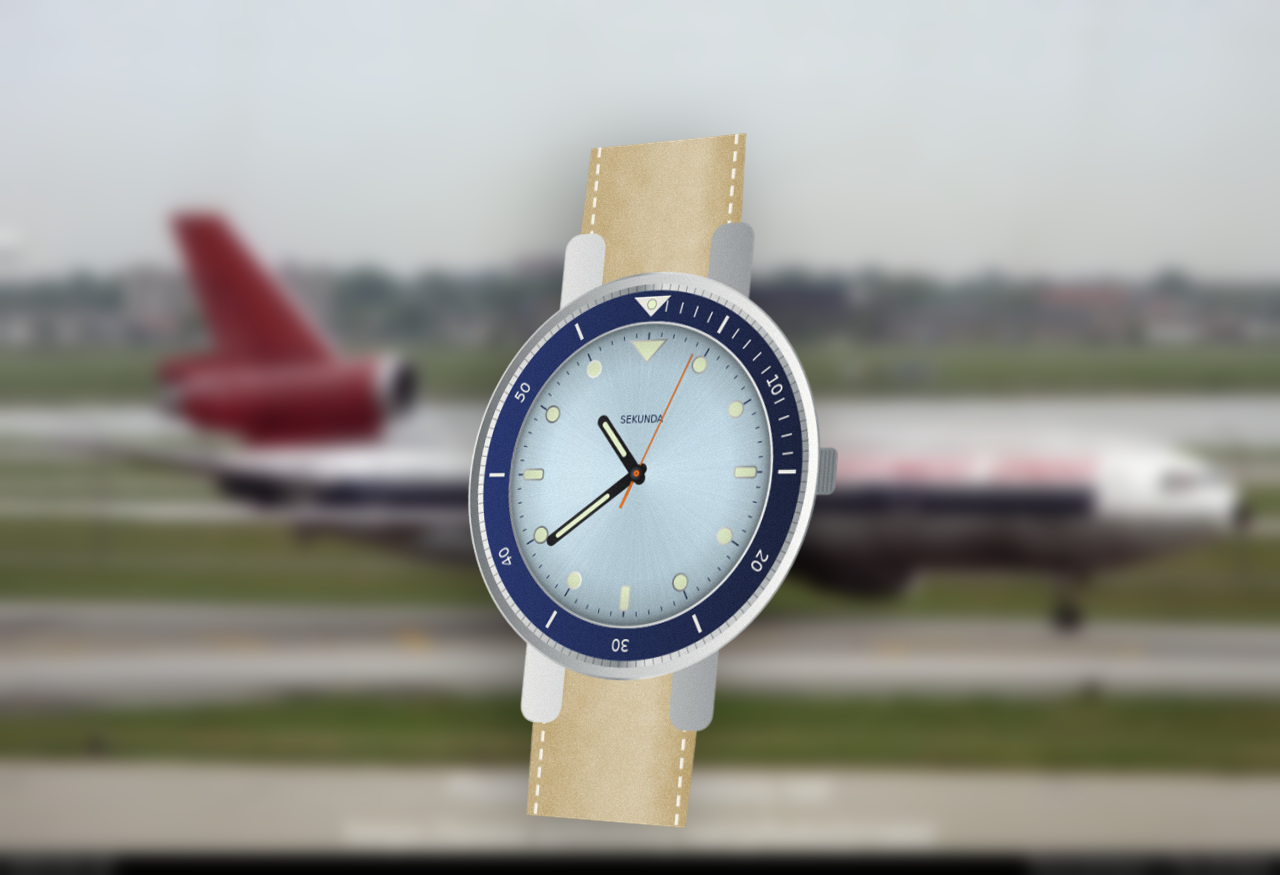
10,39,04
